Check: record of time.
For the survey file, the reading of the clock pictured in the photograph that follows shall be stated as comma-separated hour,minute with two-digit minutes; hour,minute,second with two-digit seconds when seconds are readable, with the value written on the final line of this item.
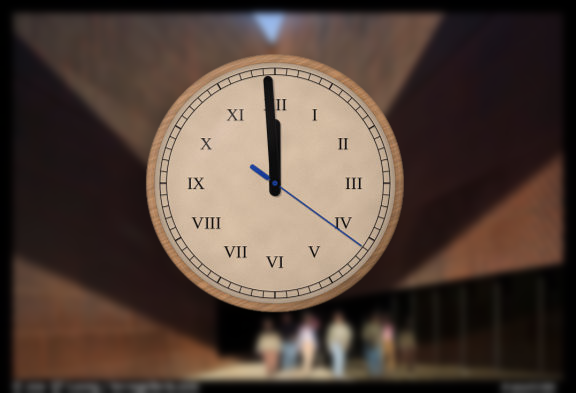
11,59,21
